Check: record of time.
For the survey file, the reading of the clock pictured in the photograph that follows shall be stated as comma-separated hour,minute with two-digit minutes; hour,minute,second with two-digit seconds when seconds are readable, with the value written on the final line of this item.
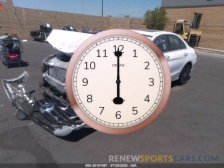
6,00
